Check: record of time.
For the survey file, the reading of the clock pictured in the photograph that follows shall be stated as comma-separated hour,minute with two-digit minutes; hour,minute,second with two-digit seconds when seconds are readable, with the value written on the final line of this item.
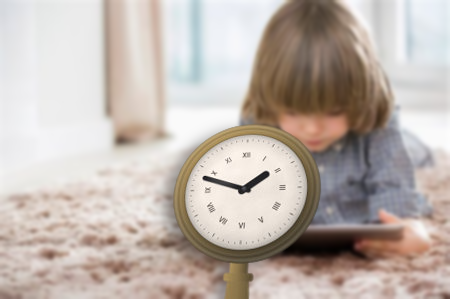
1,48
